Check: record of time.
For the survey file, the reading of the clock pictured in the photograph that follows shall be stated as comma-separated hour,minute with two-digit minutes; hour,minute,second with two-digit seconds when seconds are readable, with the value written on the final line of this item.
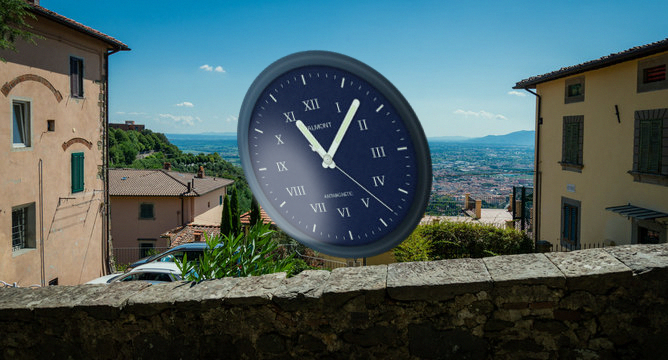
11,07,23
